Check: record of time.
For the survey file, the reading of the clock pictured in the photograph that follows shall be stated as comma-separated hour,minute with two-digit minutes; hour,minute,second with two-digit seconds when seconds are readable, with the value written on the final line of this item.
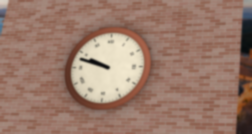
9,48
